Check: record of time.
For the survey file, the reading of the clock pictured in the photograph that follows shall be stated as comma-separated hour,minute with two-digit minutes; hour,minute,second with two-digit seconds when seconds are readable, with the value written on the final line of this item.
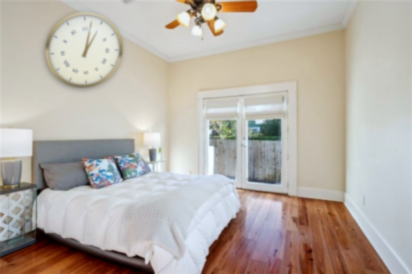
1,02
